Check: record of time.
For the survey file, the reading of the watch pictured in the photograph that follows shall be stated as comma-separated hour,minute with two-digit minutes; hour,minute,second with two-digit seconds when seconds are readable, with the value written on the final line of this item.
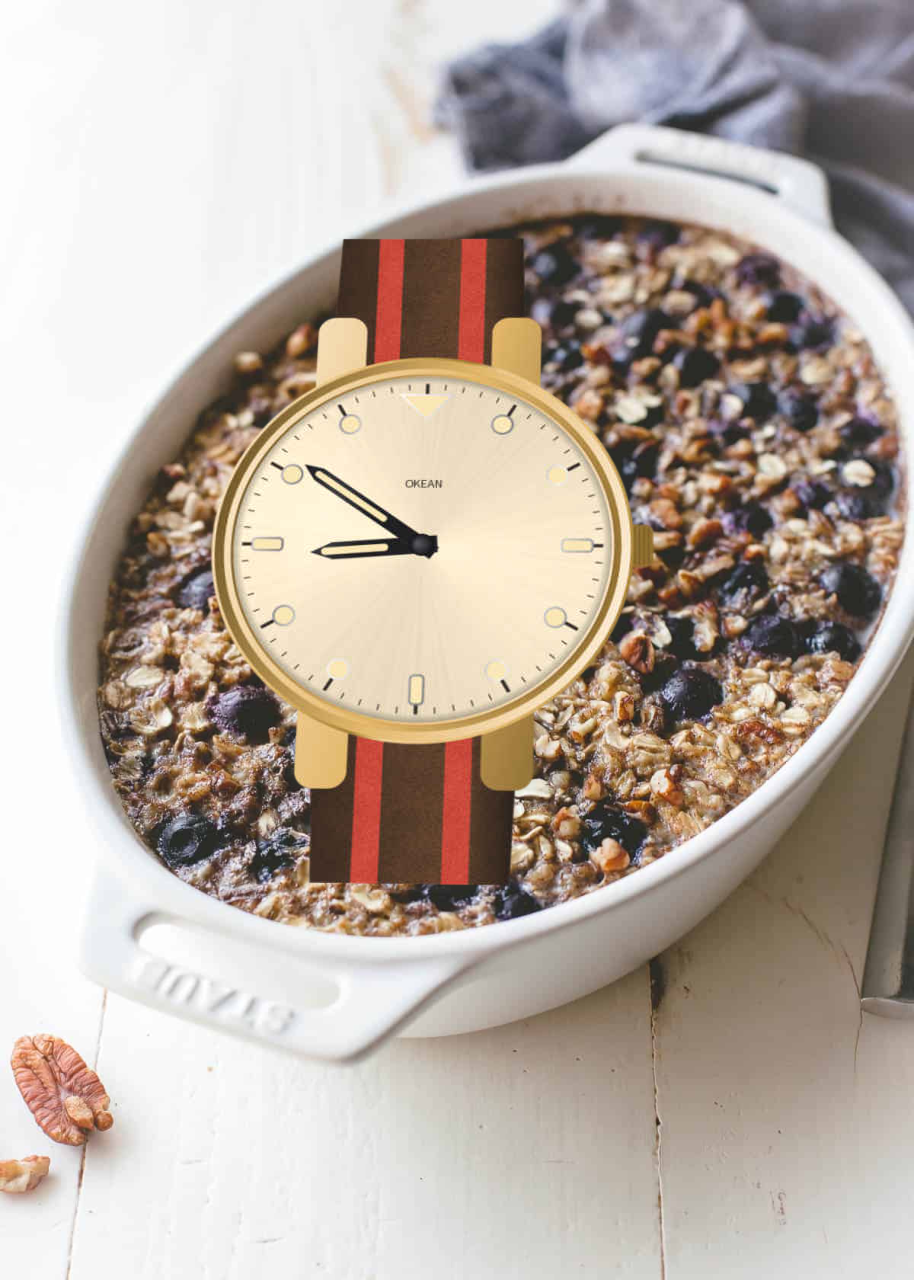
8,51
